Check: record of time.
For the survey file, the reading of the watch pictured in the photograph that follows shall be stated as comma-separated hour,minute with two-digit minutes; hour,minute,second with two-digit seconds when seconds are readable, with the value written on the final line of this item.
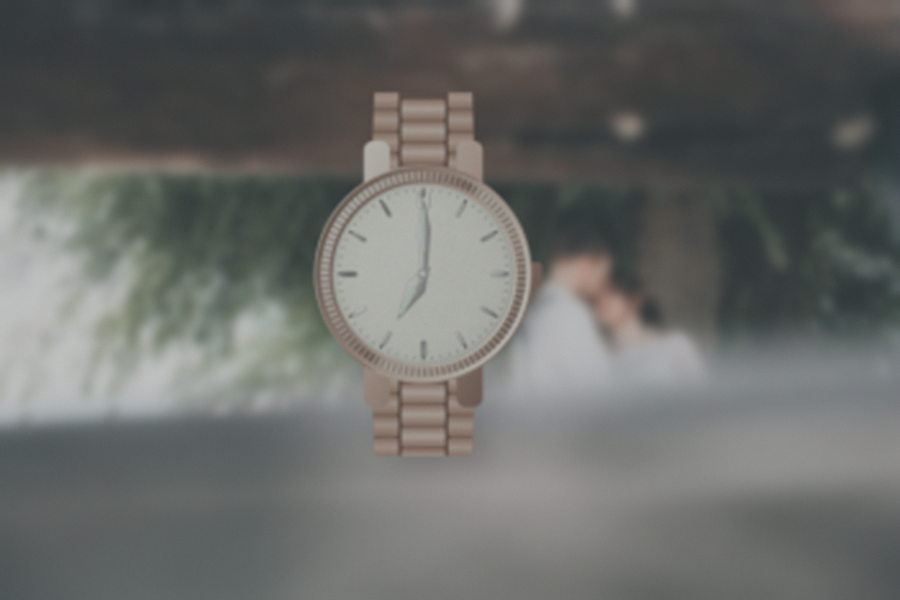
7,00
